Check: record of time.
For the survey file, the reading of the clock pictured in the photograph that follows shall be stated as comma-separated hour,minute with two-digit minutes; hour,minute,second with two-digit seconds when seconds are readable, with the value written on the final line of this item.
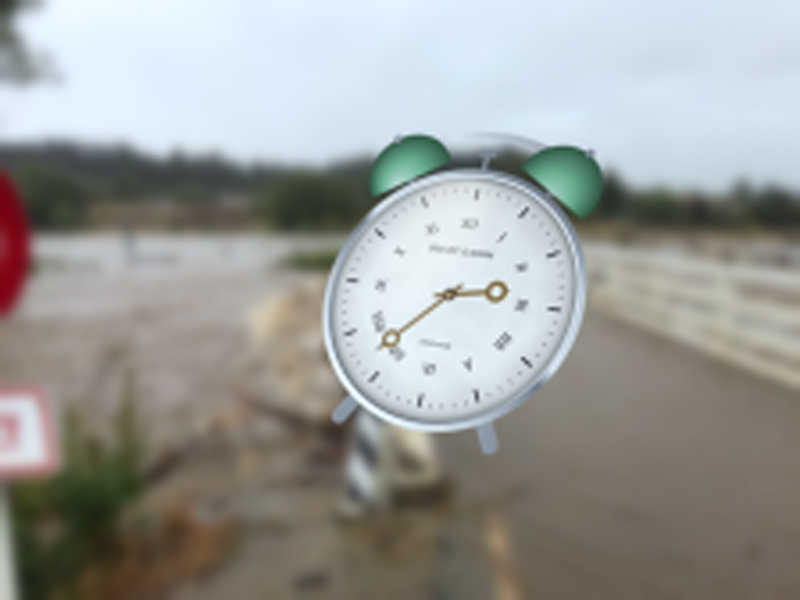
2,37
